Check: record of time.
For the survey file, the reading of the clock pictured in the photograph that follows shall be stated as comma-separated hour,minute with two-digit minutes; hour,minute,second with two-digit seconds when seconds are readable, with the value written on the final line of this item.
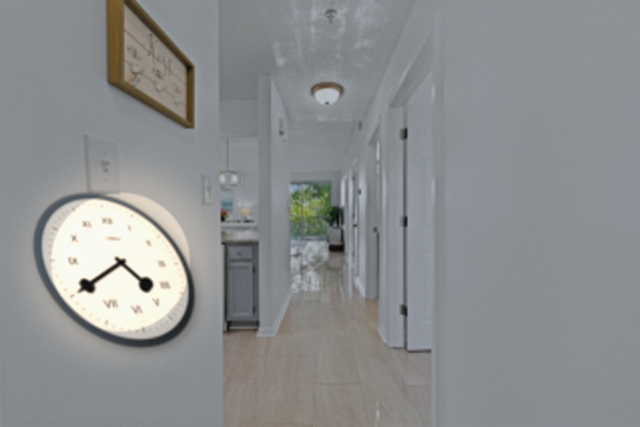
4,40
